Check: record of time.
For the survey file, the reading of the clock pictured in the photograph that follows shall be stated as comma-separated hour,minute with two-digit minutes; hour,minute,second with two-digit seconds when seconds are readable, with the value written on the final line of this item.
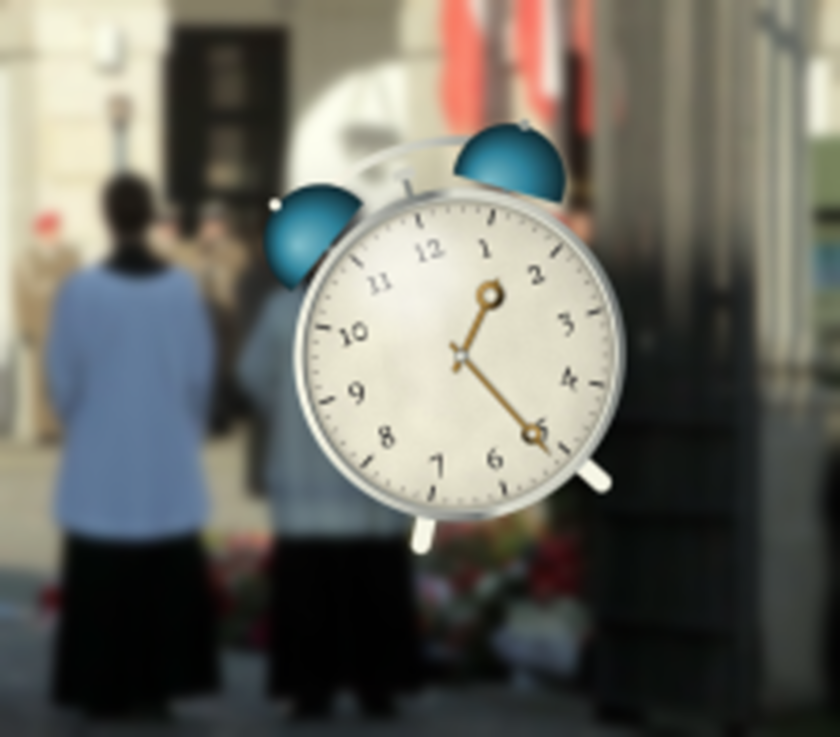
1,26
